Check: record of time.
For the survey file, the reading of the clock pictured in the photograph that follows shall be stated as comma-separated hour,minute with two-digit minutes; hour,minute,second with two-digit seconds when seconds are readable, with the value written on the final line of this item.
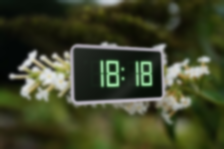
18,18
